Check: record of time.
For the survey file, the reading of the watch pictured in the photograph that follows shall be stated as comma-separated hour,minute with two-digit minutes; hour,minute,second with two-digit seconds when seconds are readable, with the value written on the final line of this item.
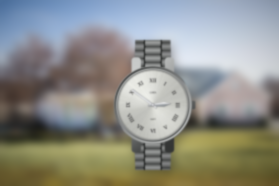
2,51
